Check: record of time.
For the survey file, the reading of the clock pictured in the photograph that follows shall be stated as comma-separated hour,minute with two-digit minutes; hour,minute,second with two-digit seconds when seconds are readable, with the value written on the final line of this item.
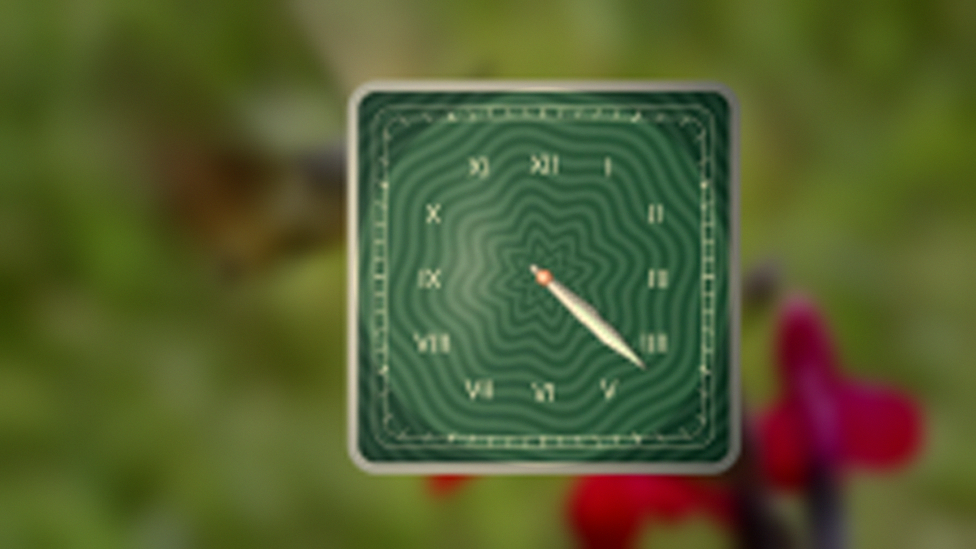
4,22
